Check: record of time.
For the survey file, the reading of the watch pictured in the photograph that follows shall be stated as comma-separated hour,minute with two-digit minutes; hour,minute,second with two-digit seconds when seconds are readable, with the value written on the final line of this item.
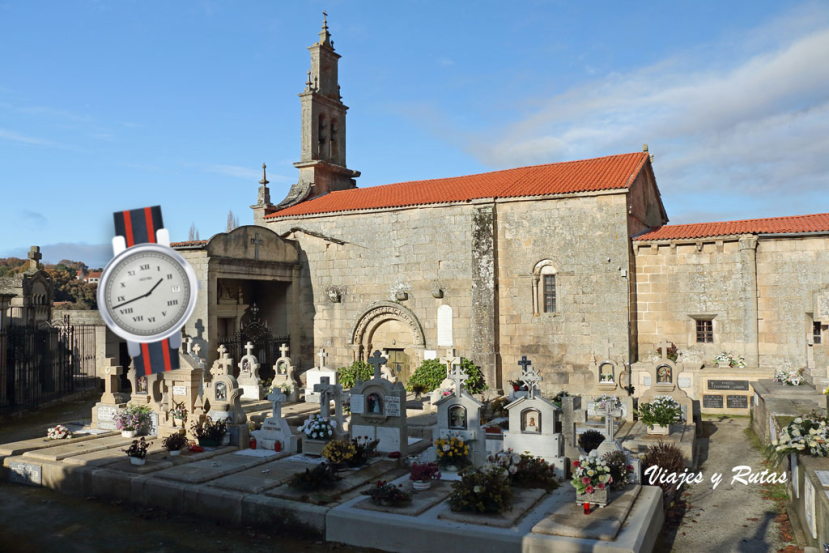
1,43
